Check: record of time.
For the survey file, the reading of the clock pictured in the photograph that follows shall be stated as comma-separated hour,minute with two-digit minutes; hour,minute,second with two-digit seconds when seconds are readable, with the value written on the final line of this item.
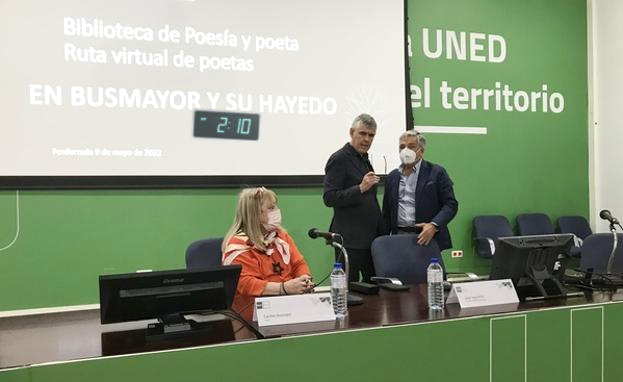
2,10
